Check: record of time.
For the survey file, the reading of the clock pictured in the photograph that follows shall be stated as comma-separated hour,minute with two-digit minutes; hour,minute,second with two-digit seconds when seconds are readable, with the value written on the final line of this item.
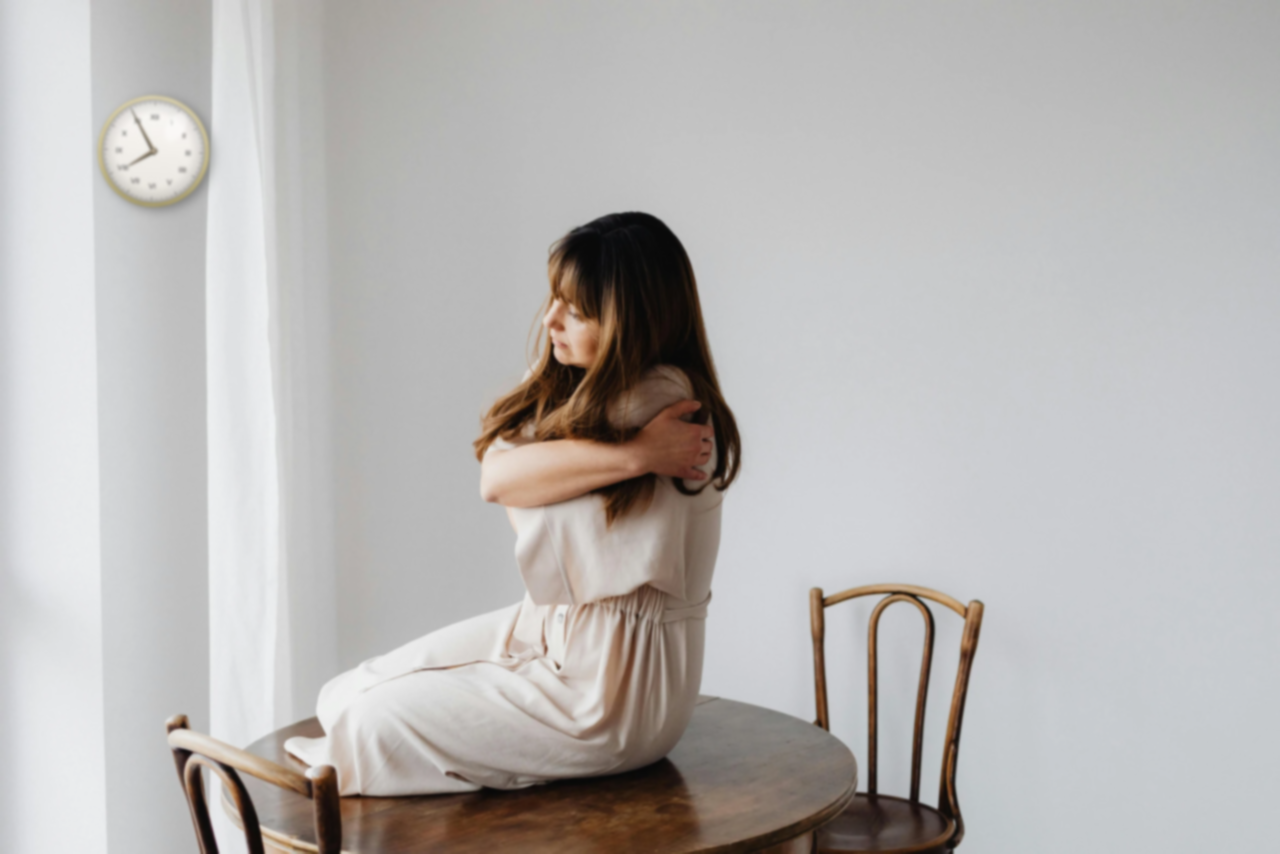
7,55
